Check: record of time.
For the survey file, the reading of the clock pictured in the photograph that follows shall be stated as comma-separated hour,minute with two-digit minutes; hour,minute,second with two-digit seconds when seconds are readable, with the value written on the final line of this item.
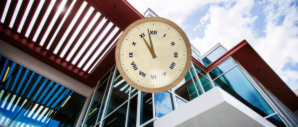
10,58
